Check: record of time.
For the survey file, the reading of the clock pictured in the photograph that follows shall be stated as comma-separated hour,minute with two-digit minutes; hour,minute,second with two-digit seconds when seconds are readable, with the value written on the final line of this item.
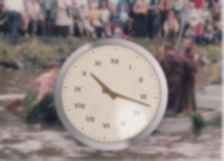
10,17
